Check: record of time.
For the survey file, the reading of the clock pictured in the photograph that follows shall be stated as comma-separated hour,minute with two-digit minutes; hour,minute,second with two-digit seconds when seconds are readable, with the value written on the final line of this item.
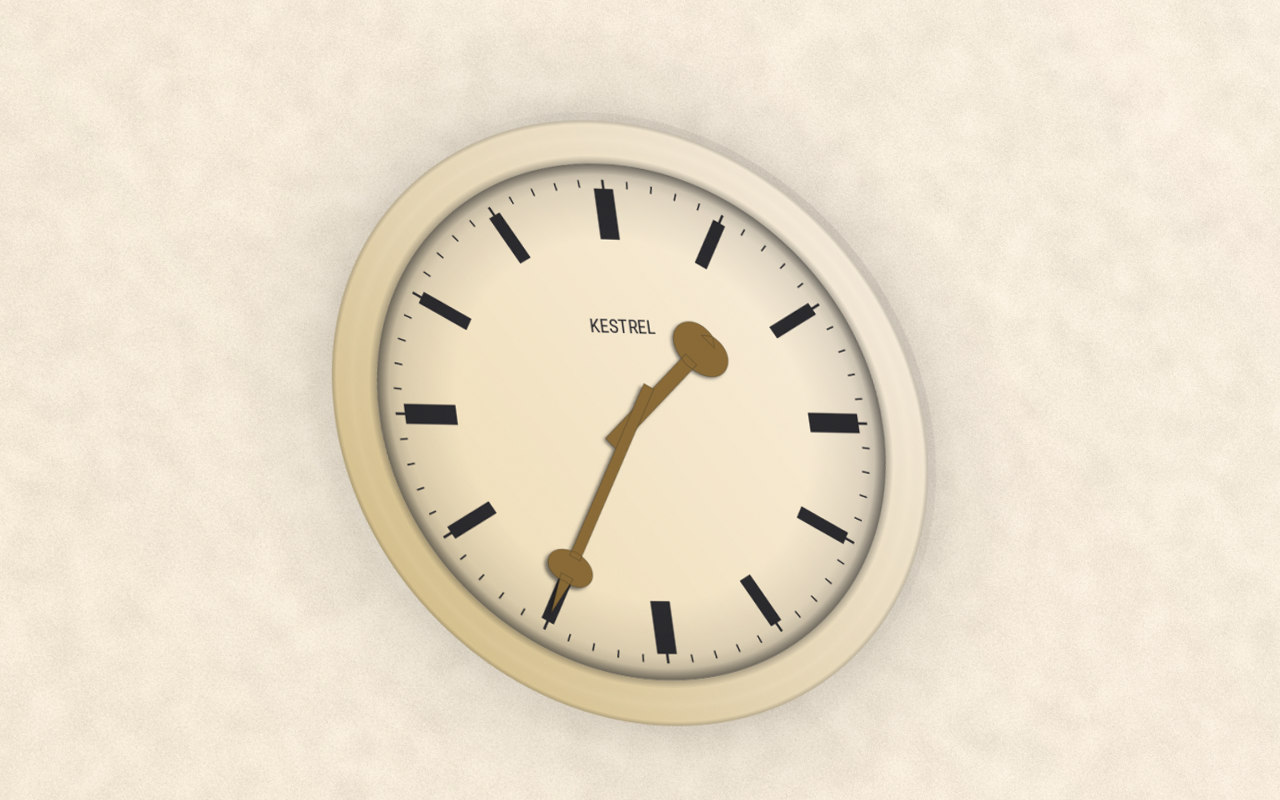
1,35
